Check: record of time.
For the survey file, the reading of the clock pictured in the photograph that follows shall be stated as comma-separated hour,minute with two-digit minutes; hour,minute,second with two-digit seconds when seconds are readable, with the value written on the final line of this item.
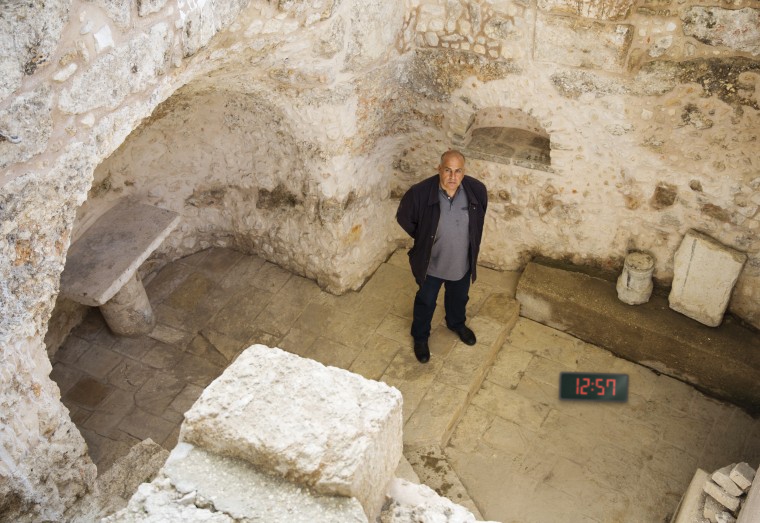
12,57
